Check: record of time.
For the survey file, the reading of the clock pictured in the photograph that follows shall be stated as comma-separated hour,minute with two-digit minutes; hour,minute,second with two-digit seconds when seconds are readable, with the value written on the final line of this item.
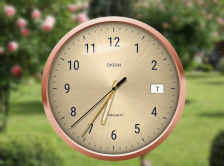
6,35,38
